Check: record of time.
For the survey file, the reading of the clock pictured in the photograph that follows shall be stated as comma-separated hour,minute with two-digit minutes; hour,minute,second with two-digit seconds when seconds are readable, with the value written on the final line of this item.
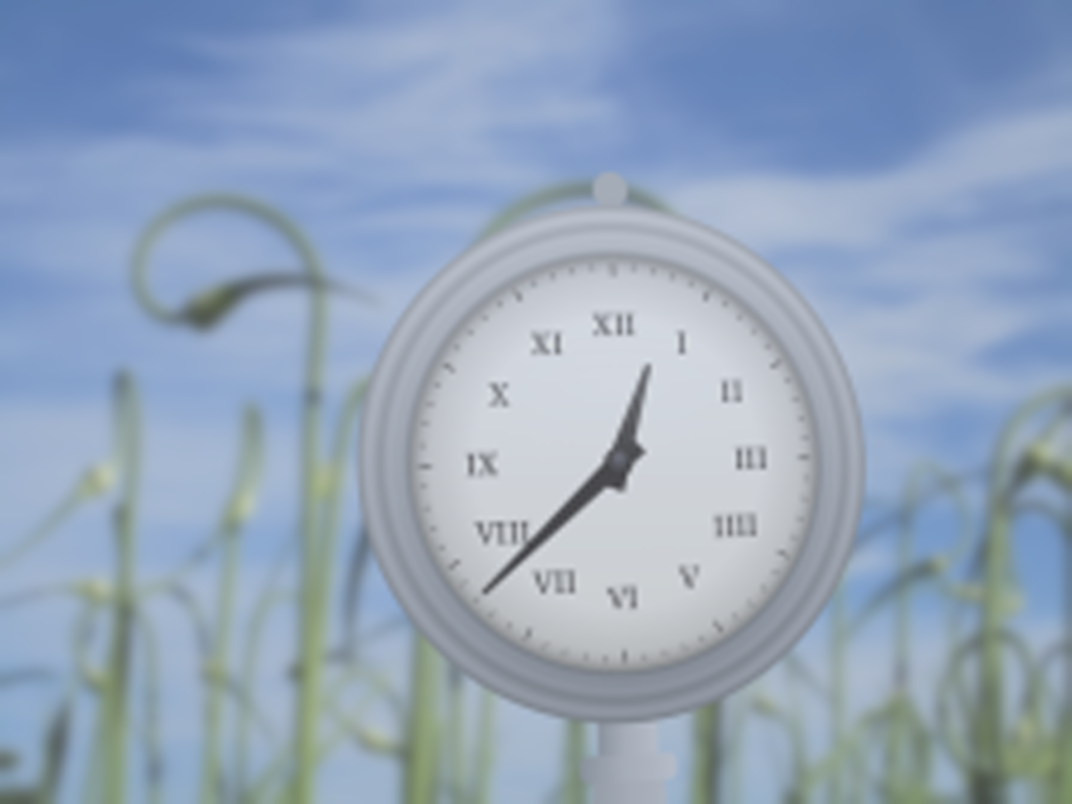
12,38
